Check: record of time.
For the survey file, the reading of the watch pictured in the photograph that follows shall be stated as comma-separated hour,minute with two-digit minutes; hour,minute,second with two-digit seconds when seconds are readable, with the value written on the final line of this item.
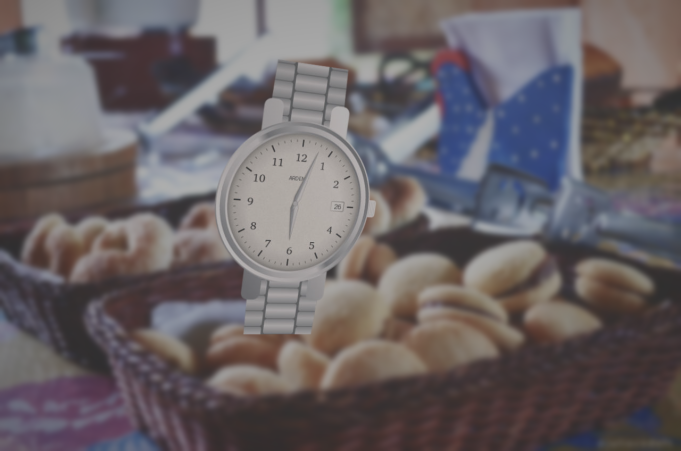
6,03
